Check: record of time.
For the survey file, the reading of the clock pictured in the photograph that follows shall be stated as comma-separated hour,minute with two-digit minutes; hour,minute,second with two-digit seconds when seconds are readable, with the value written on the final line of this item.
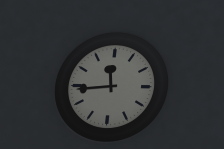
11,44
